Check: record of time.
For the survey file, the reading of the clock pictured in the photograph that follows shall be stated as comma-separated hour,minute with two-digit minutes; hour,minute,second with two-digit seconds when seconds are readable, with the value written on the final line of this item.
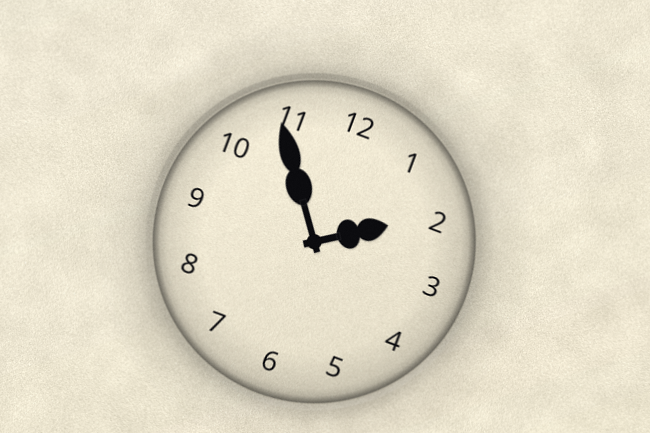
1,54
